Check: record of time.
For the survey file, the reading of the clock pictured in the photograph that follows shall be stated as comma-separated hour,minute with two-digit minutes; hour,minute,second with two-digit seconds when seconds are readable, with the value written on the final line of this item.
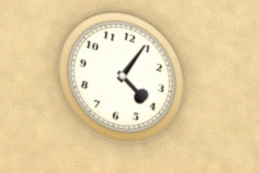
4,04
